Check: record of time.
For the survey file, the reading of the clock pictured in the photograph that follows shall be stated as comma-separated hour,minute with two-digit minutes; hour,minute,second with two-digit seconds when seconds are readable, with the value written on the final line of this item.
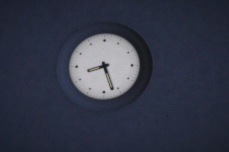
8,27
